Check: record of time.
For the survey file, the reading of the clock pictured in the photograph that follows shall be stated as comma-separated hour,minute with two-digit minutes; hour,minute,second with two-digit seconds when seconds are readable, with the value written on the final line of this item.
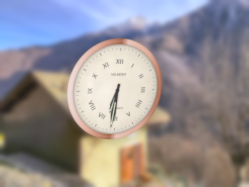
6,31
